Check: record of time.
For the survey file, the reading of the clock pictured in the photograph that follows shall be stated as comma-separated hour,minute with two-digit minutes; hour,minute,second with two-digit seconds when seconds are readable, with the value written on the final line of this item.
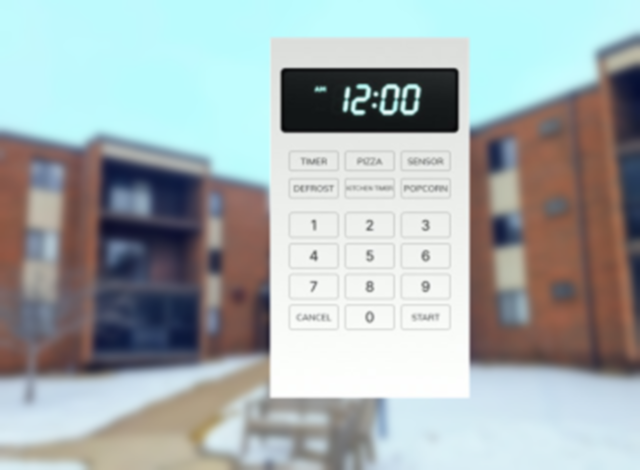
12,00
